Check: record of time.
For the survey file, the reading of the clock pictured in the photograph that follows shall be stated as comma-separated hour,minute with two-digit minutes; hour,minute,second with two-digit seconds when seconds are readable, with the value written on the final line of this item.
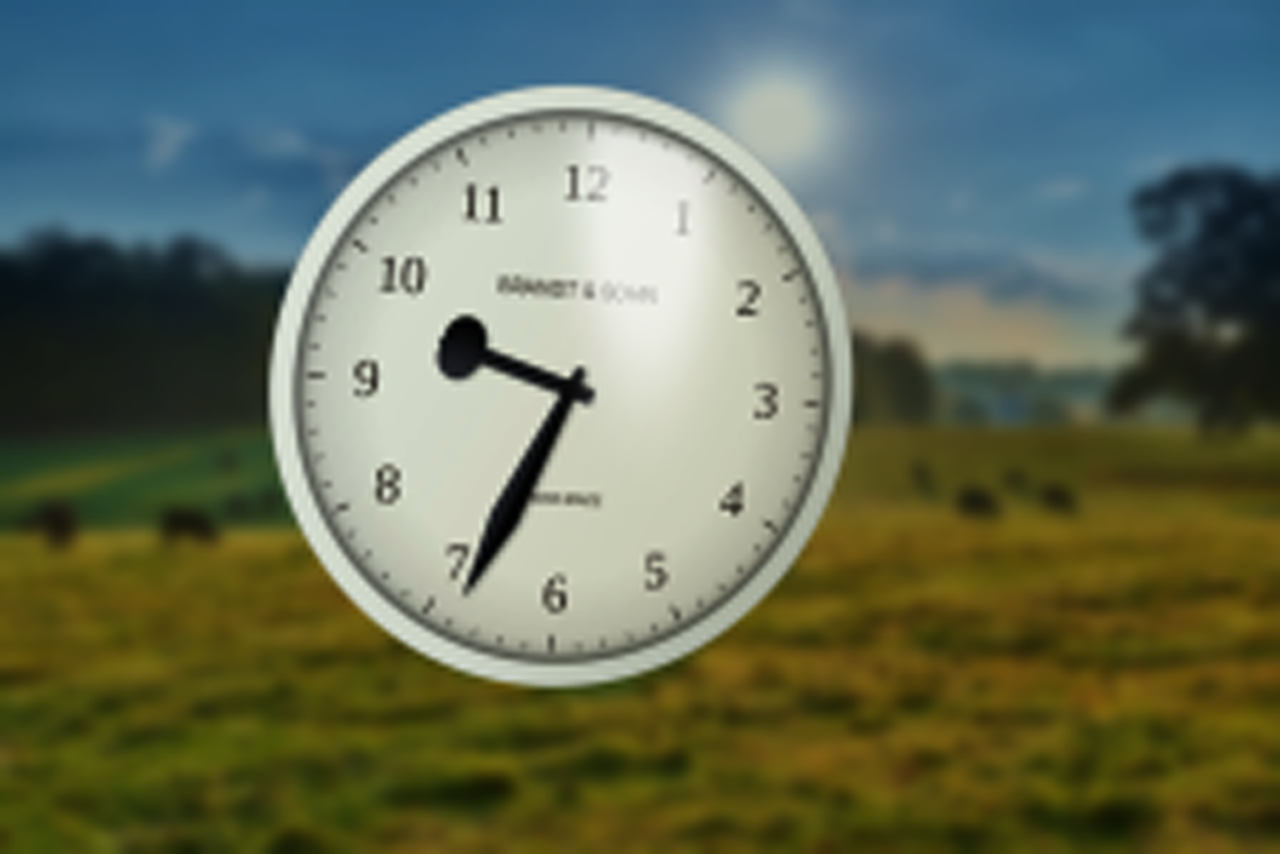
9,34
